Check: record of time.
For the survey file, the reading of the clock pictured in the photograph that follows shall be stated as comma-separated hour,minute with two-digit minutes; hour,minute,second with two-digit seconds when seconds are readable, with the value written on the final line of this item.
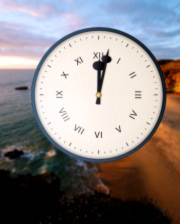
12,02
